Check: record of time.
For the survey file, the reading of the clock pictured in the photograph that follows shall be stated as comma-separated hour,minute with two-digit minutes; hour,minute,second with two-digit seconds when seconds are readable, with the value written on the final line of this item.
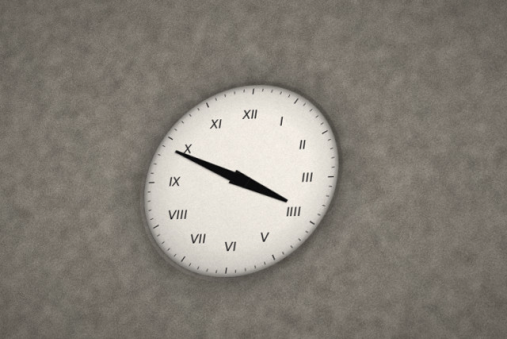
3,49
